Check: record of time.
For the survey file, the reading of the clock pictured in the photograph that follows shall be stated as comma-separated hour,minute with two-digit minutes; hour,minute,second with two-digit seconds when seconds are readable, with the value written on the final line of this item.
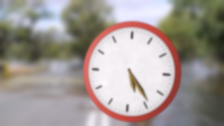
5,24
